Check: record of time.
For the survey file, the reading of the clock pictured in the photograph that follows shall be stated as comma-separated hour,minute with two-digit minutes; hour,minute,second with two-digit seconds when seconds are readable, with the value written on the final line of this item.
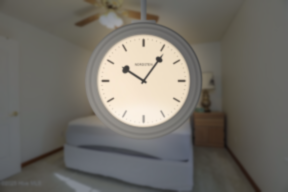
10,06
